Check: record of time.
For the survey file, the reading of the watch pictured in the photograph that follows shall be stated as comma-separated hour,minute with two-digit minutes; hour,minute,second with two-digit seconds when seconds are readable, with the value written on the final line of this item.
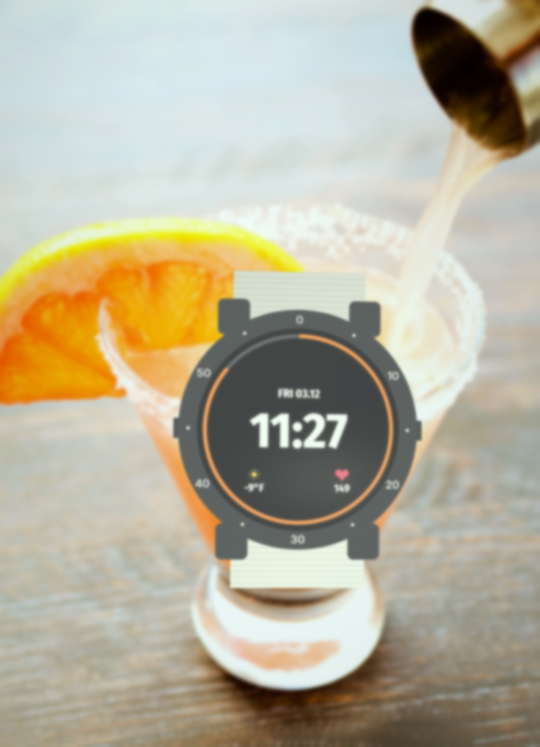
11,27
